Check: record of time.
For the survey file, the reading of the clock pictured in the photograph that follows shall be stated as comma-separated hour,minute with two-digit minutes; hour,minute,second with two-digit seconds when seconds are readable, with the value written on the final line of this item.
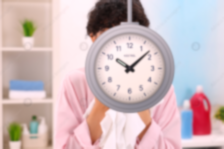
10,08
